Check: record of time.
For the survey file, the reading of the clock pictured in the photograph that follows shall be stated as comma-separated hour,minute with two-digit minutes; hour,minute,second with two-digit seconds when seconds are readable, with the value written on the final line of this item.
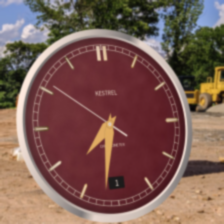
7,31,51
